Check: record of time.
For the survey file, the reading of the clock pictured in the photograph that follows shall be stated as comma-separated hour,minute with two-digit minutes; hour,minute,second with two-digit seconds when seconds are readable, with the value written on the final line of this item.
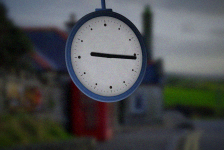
9,16
